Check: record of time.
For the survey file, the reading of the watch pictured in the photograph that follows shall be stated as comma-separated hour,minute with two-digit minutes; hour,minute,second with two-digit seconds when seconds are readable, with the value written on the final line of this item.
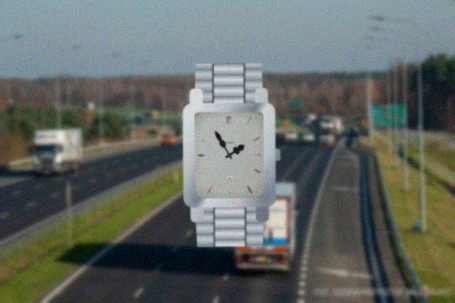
1,55
